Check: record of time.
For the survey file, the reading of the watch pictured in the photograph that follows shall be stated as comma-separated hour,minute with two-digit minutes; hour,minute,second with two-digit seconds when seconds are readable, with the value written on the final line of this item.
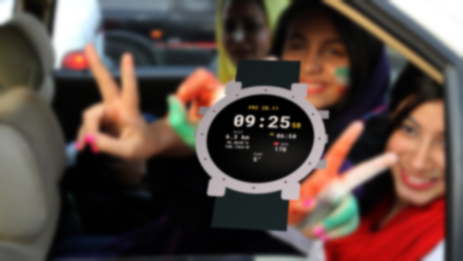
9,25
